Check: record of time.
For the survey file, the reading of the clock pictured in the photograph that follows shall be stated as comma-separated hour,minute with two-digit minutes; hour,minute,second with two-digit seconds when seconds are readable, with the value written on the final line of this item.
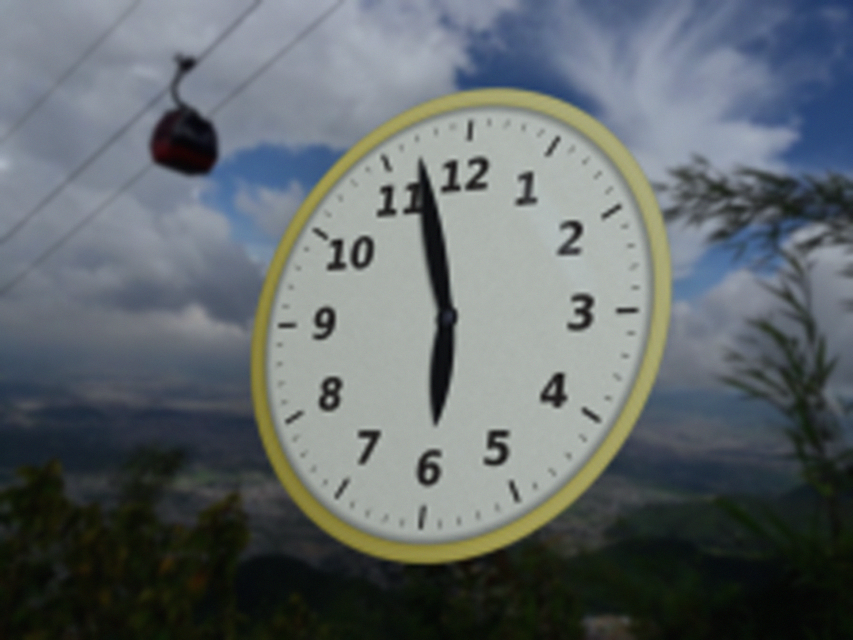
5,57
